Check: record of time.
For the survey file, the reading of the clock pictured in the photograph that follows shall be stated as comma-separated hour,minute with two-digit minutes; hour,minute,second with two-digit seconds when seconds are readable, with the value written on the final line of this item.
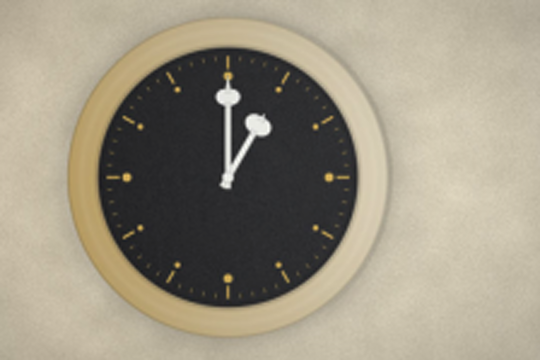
1,00
